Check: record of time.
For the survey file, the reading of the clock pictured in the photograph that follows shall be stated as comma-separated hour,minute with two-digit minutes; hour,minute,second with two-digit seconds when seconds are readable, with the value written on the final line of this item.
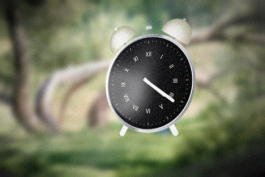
4,21
